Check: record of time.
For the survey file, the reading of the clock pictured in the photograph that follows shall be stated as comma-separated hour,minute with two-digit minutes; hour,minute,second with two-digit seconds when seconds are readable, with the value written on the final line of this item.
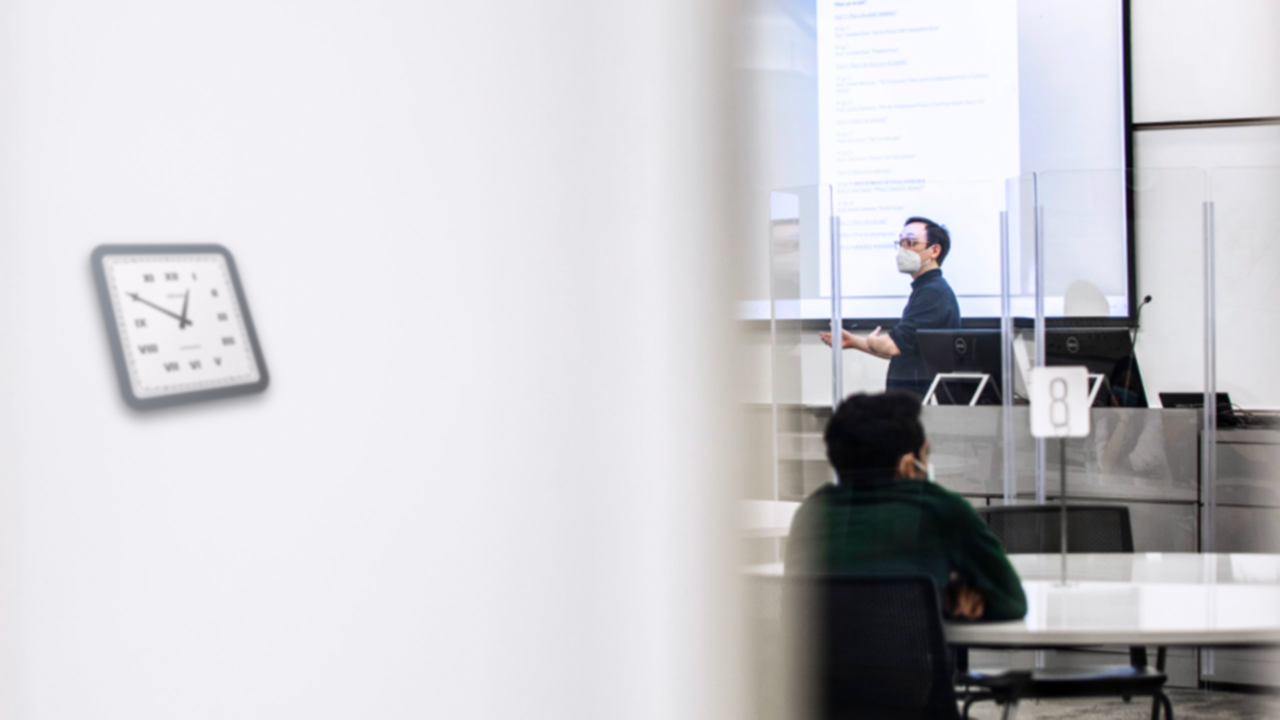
12,50
